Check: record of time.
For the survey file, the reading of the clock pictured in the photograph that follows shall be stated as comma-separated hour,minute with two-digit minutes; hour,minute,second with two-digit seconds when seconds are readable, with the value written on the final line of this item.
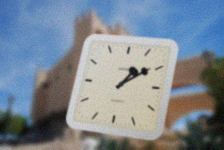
1,09
